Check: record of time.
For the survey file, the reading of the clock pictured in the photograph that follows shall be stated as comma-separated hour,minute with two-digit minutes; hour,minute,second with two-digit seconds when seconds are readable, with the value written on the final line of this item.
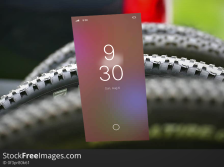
9,30
